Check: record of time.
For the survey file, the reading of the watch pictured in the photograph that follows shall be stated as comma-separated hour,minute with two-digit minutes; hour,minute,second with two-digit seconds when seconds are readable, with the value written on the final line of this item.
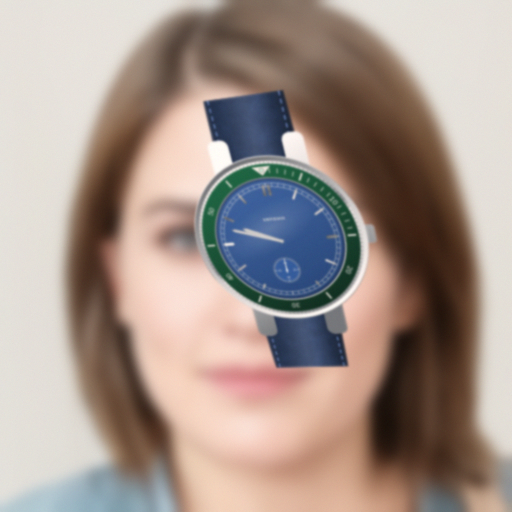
9,48
